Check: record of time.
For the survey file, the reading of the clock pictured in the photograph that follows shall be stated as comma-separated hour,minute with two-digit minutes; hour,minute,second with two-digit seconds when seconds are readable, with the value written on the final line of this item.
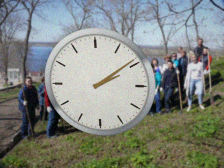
2,09
